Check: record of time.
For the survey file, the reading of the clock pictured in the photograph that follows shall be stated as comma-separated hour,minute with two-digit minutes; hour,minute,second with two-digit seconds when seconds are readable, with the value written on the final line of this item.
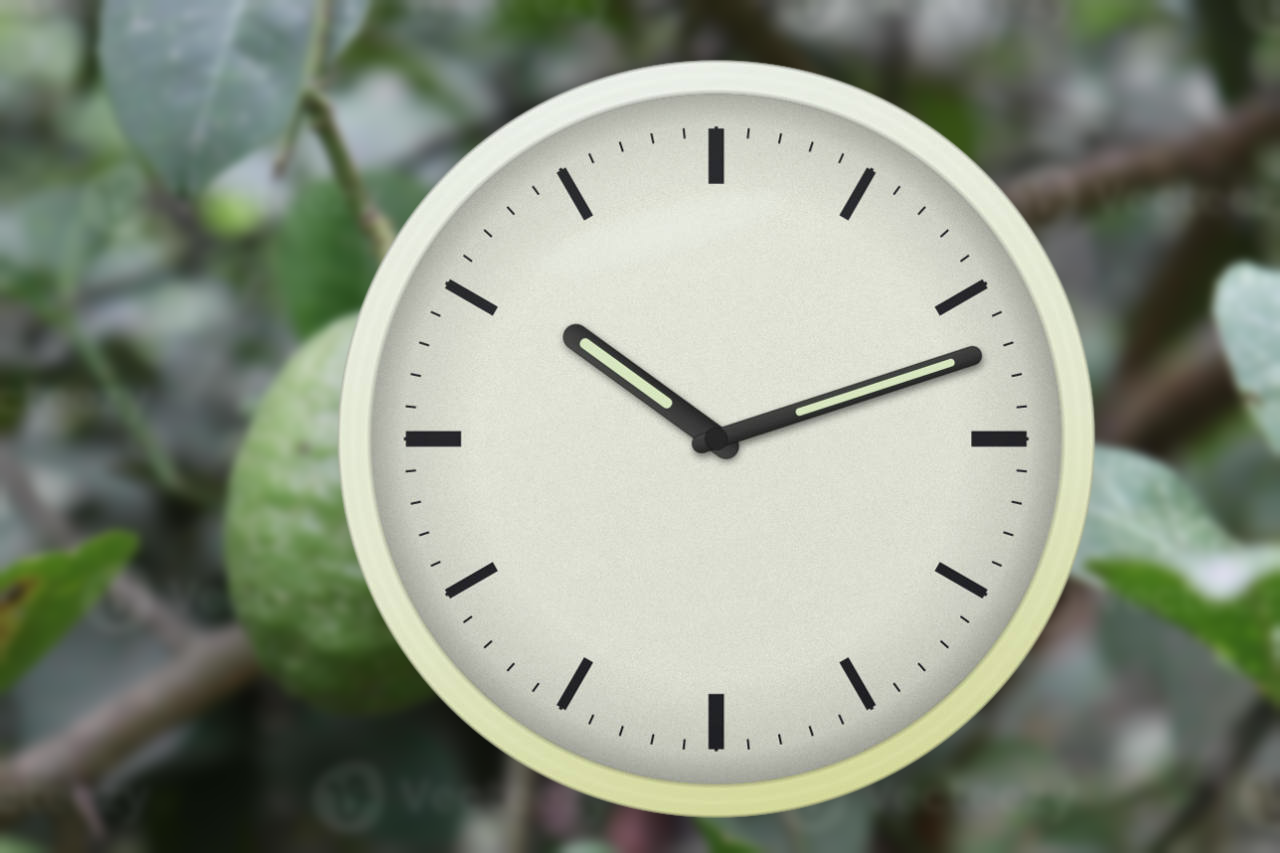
10,12
